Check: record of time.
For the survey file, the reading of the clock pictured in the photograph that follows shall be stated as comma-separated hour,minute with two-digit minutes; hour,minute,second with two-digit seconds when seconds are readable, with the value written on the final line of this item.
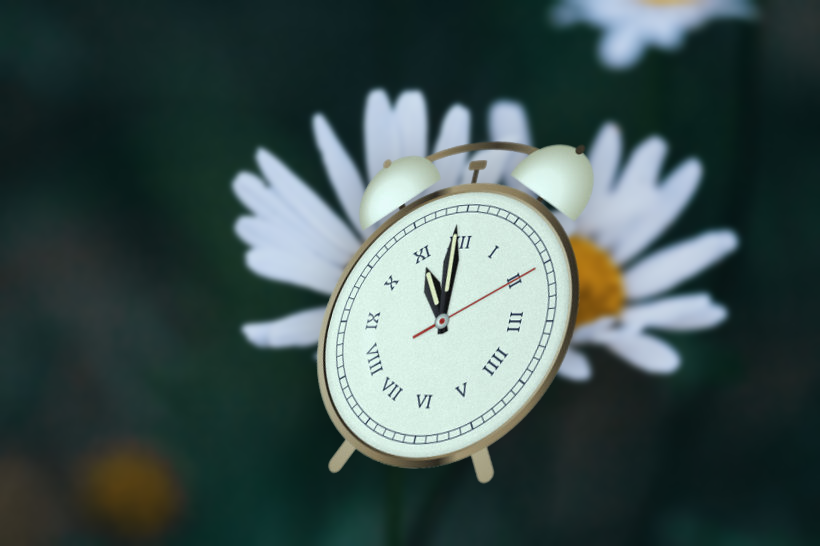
10,59,10
